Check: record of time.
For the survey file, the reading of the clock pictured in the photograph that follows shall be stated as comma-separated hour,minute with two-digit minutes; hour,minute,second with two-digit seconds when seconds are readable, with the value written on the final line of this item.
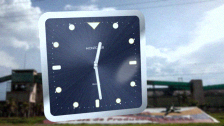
12,29
